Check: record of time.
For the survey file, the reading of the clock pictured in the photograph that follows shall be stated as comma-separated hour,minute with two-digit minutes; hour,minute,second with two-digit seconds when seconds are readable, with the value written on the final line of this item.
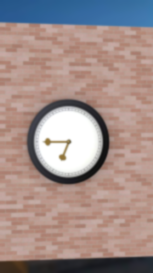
6,45
